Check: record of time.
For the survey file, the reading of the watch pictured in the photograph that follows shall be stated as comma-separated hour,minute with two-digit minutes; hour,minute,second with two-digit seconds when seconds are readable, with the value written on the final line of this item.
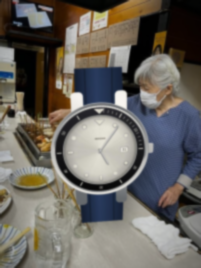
5,06
